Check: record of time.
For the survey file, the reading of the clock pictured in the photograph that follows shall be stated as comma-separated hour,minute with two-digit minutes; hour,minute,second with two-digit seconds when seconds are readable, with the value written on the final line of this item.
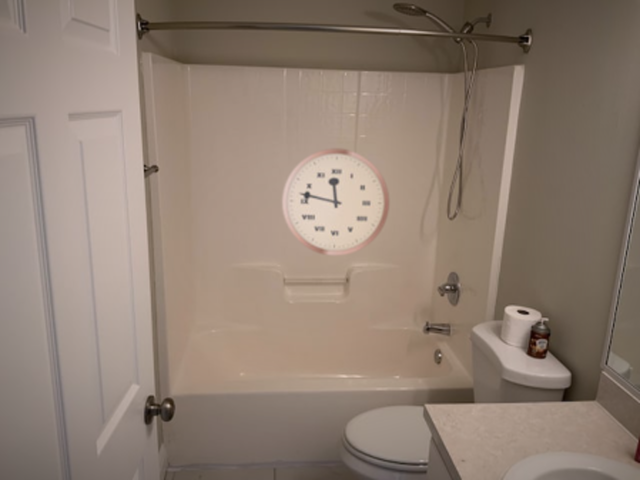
11,47
